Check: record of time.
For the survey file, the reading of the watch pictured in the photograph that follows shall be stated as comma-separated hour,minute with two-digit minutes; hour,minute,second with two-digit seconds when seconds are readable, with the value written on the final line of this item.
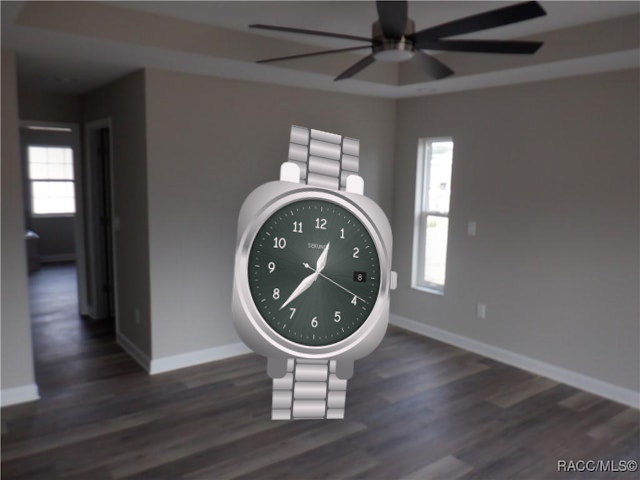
12,37,19
